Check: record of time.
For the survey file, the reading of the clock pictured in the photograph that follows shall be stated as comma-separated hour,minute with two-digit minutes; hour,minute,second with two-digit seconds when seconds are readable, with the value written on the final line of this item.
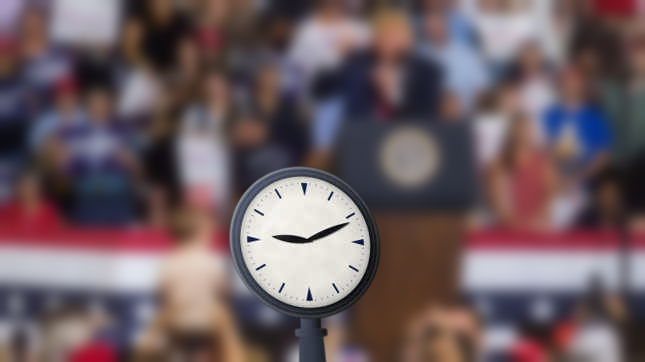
9,11
